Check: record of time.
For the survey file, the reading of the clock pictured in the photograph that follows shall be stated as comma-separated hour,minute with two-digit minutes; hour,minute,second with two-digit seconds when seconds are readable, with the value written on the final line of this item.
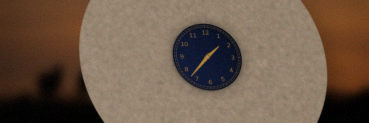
1,37
